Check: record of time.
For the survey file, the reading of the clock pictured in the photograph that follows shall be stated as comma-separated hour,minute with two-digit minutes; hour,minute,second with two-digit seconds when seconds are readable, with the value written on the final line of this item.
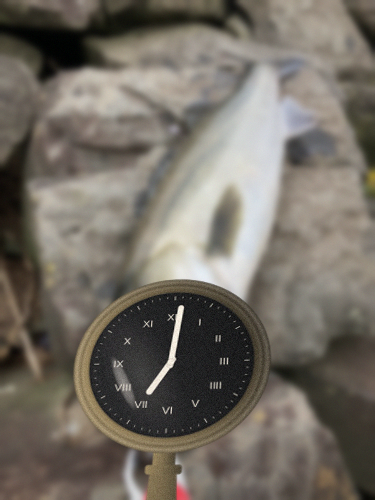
7,01
